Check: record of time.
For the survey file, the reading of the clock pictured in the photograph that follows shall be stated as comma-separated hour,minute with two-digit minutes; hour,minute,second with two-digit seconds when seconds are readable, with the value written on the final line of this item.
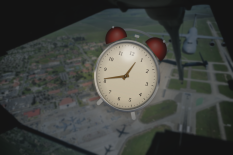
12,41
